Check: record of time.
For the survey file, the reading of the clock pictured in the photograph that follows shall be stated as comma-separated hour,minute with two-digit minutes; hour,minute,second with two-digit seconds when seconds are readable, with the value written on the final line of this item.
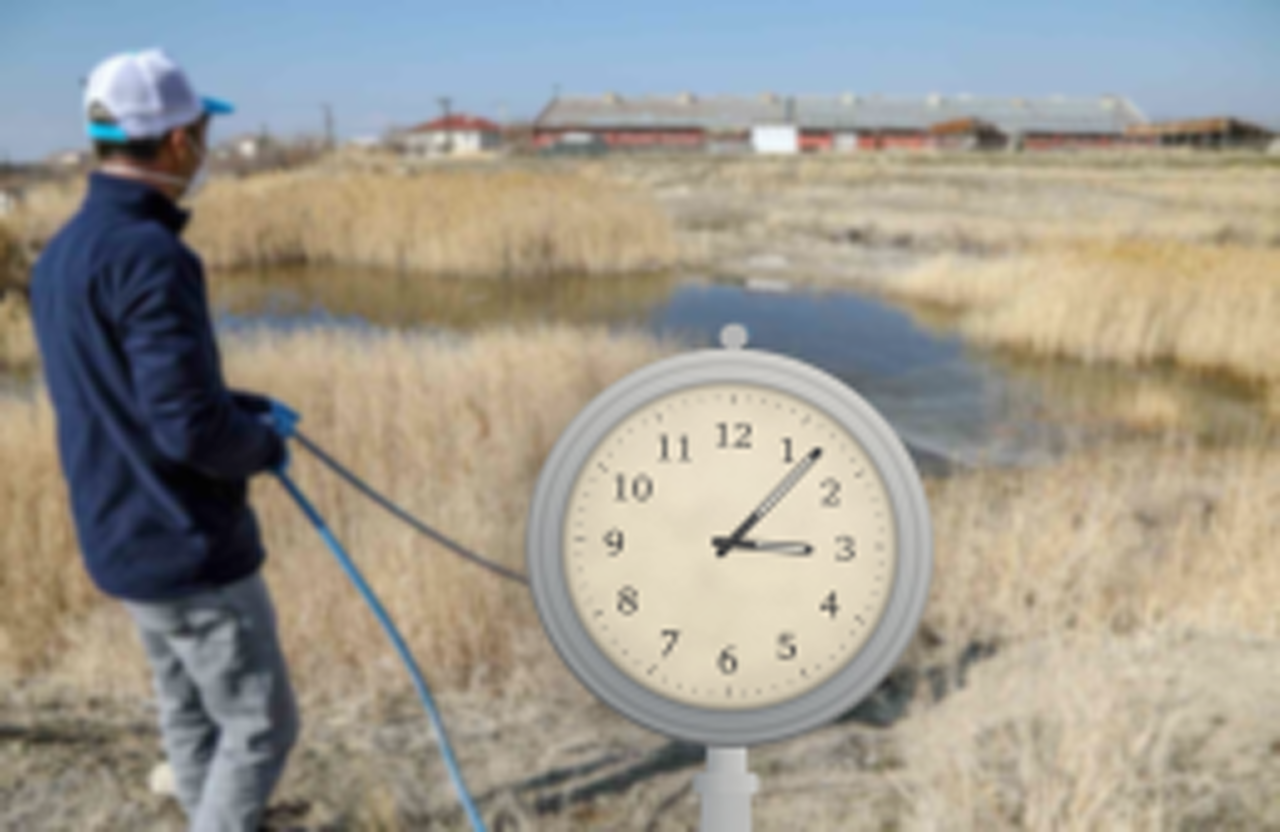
3,07
